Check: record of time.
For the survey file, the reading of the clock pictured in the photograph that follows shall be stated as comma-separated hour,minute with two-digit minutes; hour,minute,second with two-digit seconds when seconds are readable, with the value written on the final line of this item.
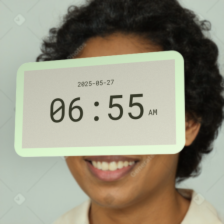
6,55
